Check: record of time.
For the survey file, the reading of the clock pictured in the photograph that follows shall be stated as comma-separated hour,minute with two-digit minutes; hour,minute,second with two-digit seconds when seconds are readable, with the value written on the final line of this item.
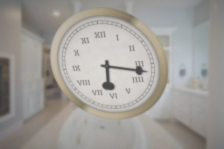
6,17
